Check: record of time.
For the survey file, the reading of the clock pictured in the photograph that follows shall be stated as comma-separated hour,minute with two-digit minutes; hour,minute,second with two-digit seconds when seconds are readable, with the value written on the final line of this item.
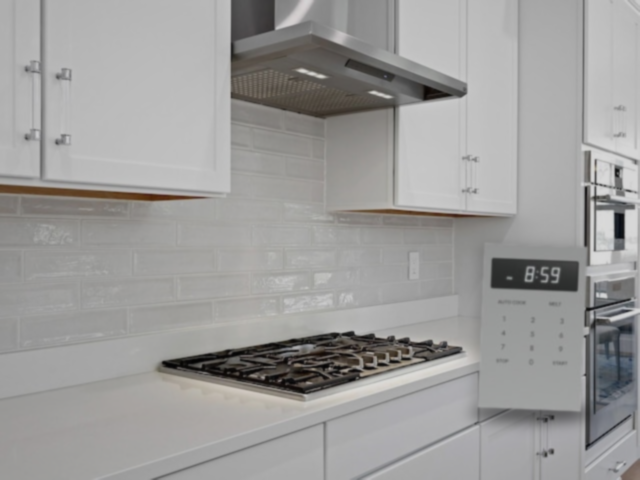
8,59
